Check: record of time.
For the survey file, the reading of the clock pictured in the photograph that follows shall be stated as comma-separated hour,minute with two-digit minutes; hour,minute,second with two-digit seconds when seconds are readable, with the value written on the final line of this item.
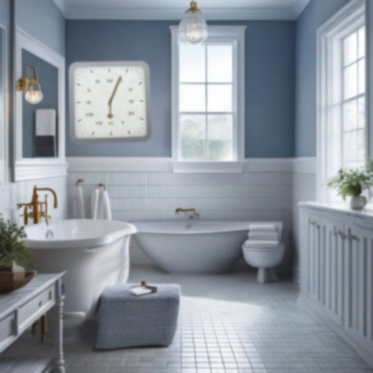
6,04
